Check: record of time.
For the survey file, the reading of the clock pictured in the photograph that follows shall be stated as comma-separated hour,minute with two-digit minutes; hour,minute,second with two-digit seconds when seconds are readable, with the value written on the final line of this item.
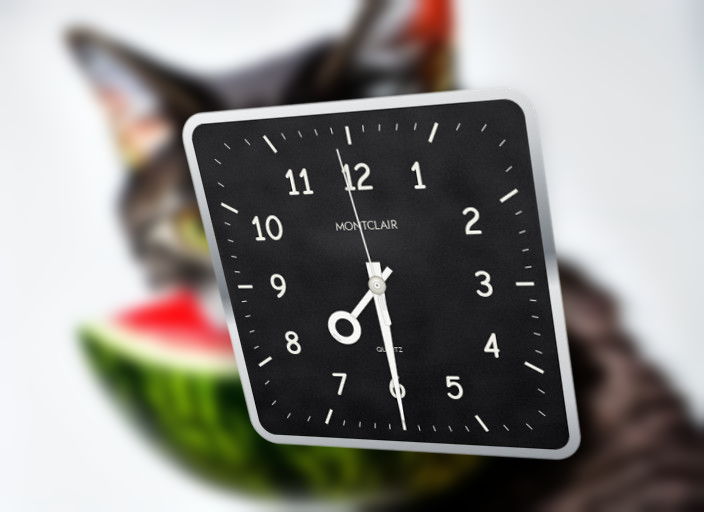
7,29,59
